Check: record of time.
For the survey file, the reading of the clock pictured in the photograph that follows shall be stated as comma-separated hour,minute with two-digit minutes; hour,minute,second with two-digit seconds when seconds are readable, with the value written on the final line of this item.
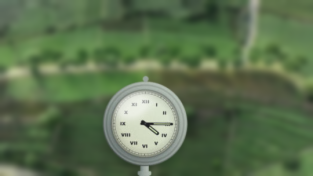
4,15
